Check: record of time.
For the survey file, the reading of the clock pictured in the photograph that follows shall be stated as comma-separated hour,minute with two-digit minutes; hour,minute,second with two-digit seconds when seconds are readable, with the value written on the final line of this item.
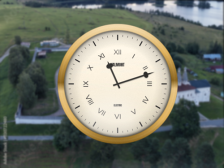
11,12
